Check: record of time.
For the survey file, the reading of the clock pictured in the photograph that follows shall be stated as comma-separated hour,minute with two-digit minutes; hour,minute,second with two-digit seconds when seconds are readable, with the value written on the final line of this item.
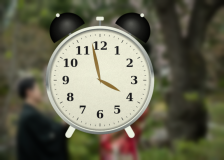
3,58
